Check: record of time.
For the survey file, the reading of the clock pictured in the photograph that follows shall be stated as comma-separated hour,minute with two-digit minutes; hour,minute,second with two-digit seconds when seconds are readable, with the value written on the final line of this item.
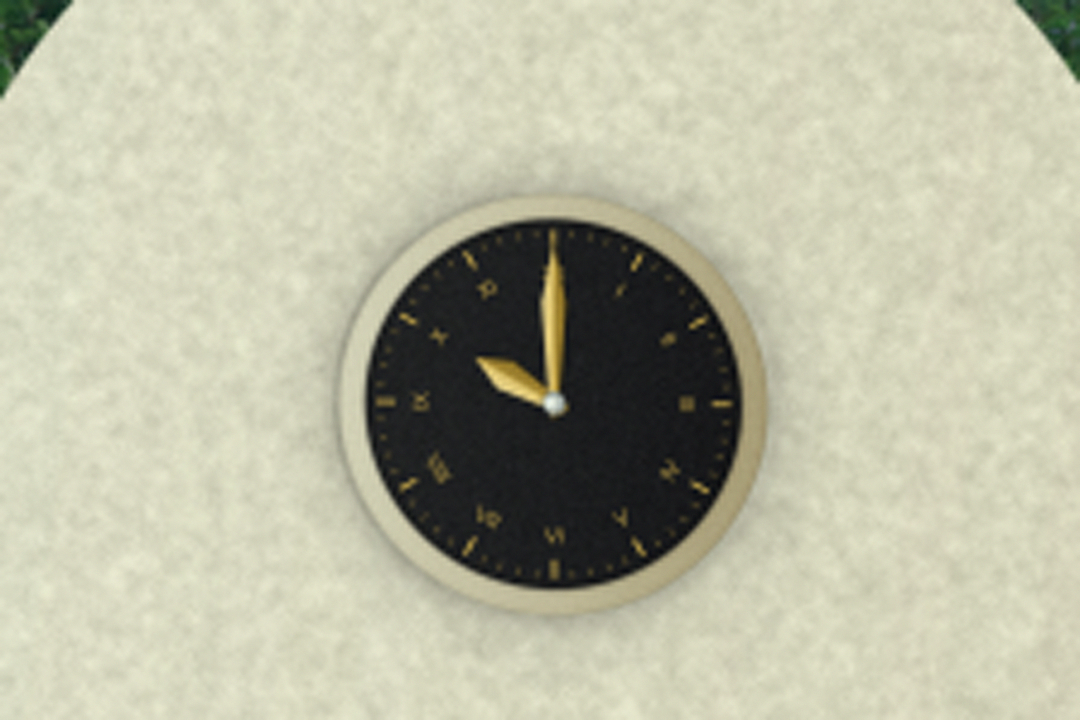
10,00
